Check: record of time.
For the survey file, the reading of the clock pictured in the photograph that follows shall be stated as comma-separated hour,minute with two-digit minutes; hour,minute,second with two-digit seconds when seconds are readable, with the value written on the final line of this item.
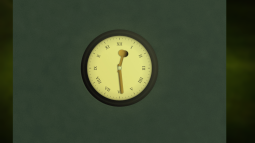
12,29
